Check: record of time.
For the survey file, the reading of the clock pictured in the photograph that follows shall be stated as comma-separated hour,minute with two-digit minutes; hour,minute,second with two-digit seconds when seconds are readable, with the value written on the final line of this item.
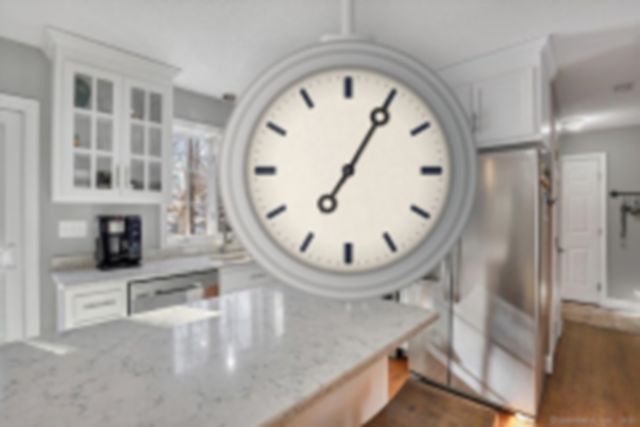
7,05
